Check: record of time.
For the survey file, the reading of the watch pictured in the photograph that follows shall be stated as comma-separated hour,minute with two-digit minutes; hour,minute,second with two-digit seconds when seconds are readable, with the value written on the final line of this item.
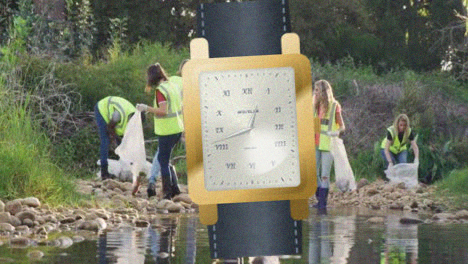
12,42
